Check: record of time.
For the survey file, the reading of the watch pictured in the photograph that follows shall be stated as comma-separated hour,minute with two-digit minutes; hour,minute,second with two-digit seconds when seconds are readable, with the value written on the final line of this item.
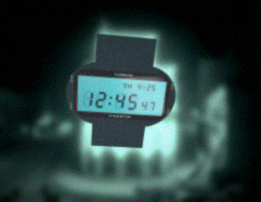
12,45,47
